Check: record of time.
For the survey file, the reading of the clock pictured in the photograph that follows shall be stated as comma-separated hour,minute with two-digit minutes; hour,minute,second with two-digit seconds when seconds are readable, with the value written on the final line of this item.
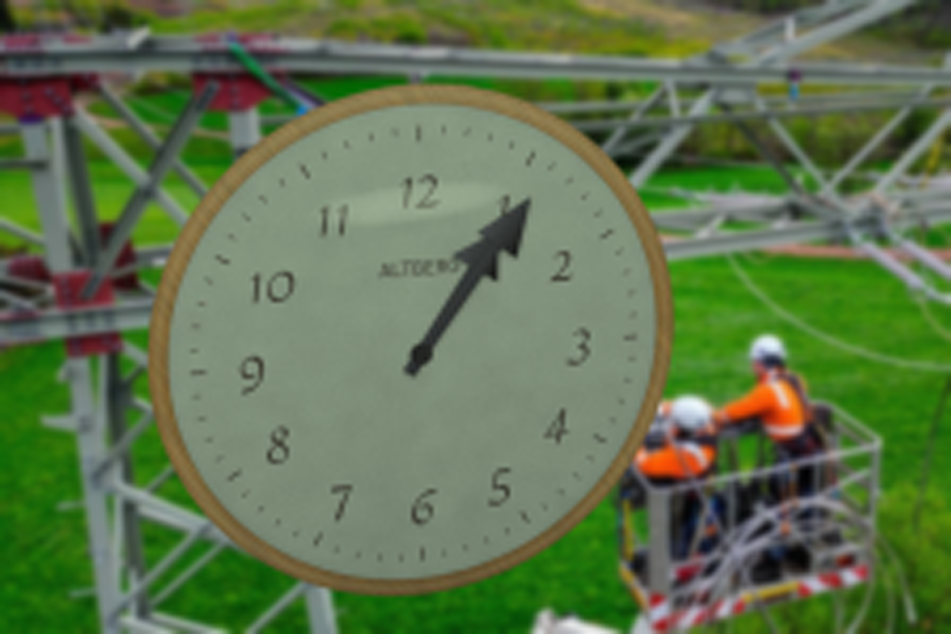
1,06
